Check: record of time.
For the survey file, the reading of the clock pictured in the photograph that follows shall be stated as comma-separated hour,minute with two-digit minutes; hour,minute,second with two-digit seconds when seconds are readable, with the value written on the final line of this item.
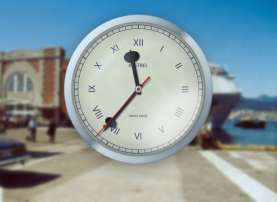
11,36,37
